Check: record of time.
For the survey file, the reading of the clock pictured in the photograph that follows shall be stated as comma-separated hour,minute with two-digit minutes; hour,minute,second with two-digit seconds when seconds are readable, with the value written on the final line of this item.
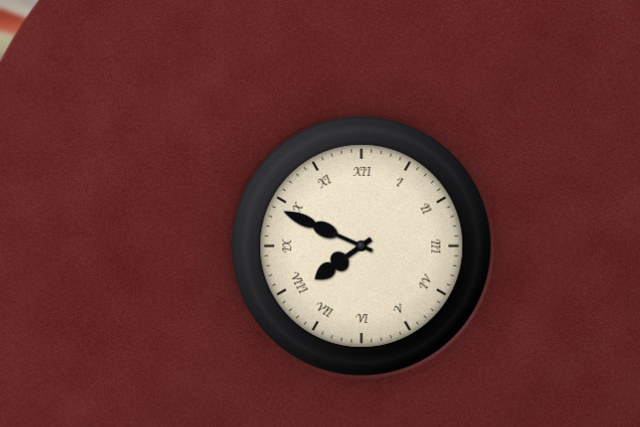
7,49
